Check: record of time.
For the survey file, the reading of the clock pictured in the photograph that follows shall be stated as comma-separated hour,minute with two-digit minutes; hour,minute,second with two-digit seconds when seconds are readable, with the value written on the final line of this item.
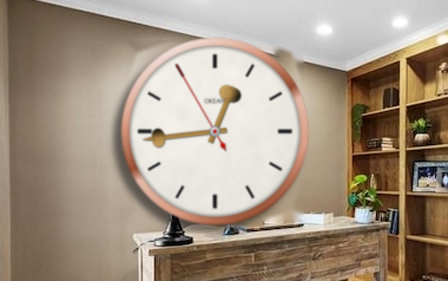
12,43,55
